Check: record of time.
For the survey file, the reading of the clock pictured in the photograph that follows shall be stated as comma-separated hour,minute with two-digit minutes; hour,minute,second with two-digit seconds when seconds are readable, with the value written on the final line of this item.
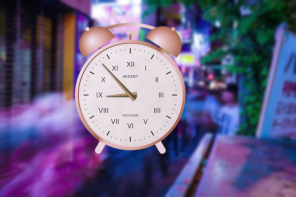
8,53
